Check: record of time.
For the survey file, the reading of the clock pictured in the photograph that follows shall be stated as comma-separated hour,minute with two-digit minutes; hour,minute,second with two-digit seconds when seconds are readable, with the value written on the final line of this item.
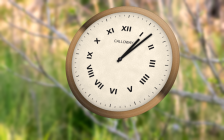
1,07
